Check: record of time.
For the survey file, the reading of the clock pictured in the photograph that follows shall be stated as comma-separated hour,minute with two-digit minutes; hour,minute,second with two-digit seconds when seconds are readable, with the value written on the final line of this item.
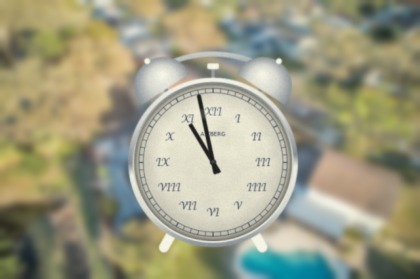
10,58
